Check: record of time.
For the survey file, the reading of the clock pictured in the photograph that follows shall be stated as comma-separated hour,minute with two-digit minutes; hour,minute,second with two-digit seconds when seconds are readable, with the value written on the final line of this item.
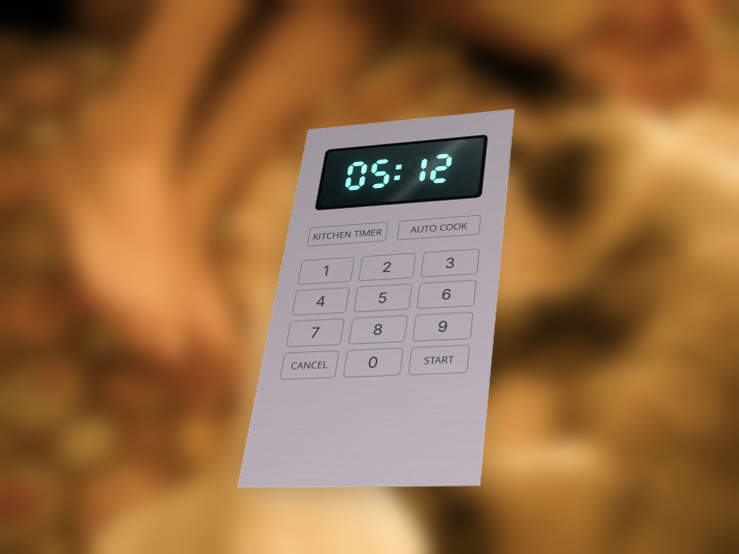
5,12
